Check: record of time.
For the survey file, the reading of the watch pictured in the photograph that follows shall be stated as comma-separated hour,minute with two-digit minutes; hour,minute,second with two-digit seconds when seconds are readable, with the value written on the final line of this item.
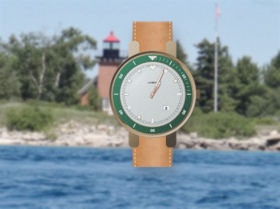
1,04
